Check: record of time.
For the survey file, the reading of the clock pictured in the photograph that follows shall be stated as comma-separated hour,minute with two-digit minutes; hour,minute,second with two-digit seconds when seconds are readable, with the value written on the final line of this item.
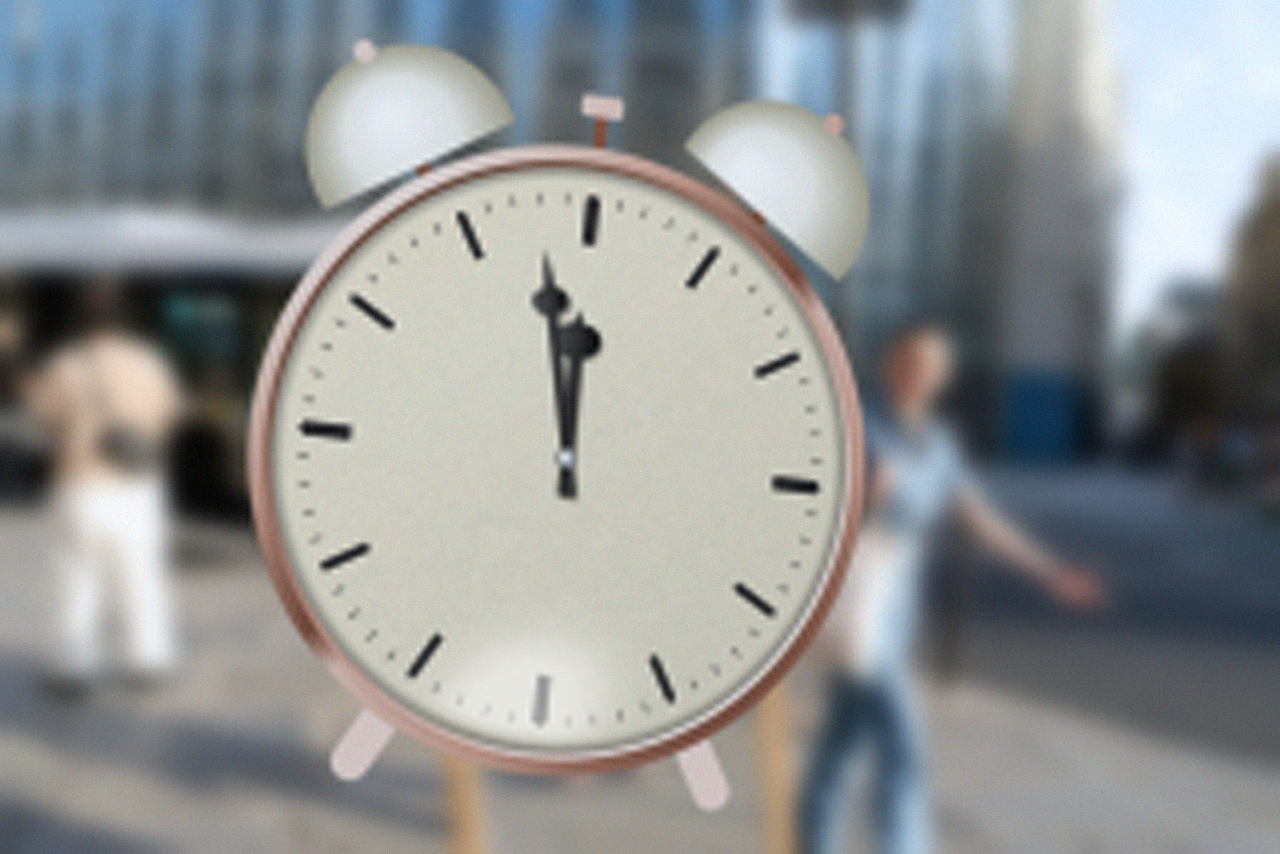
11,58
